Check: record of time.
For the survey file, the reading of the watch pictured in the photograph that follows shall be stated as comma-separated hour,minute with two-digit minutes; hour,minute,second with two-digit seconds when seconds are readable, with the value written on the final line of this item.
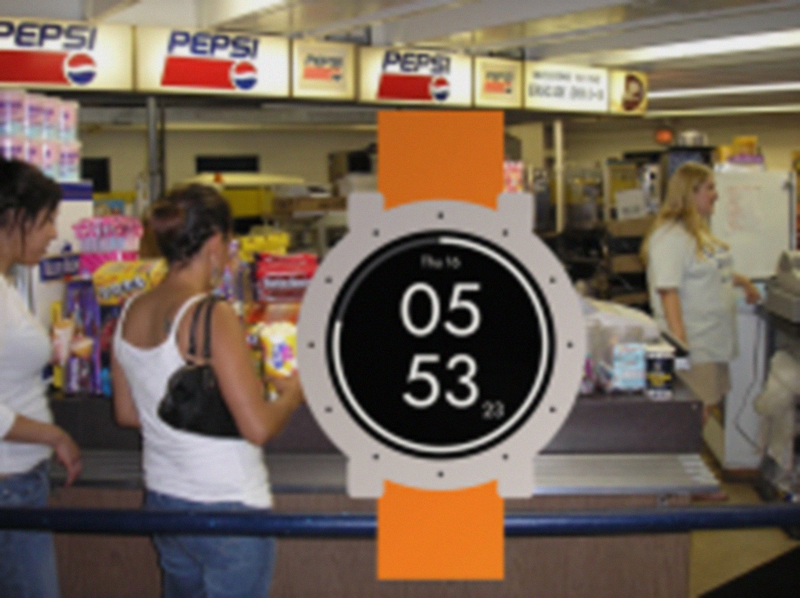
5,53
